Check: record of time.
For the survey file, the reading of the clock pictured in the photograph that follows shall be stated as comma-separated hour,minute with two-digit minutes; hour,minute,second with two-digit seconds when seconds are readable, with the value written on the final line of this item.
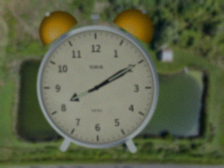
8,10
